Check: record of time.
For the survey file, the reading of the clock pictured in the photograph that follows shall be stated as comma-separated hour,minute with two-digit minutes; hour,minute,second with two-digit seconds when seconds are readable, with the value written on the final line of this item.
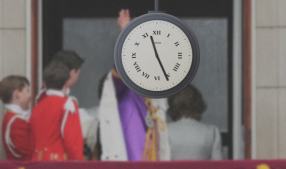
11,26
